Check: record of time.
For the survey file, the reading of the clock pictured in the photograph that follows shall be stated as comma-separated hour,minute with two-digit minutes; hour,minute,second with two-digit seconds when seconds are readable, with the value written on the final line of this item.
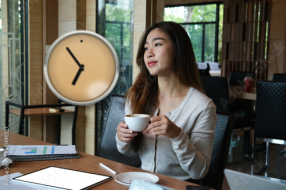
6,54
